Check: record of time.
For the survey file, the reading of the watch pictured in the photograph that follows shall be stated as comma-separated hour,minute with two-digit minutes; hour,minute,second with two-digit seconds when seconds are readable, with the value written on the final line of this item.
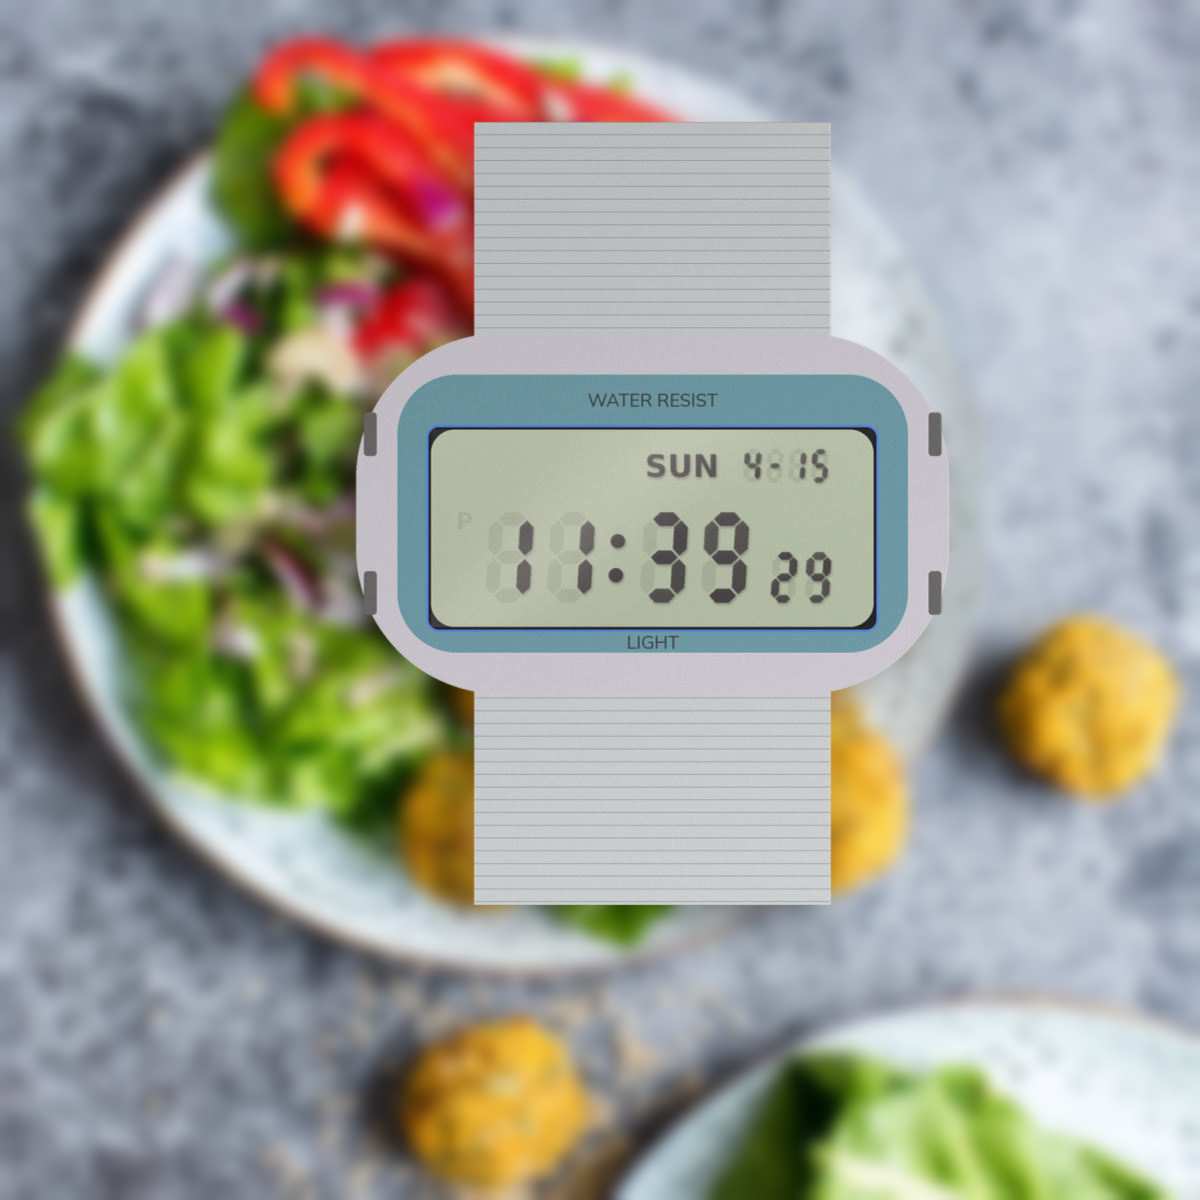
11,39,29
